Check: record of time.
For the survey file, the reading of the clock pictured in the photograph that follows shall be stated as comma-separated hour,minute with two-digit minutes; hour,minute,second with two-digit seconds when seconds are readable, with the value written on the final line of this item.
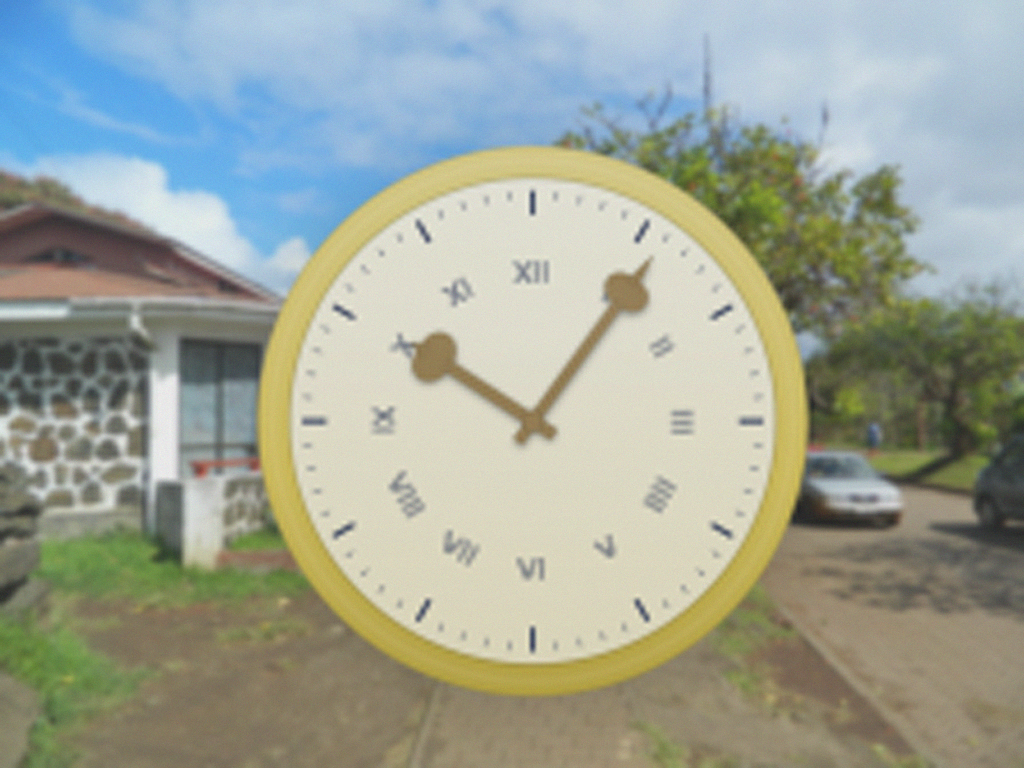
10,06
